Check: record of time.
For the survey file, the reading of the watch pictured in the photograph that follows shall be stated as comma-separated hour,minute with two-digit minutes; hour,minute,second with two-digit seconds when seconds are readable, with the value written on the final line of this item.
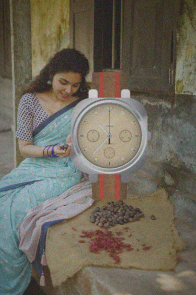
10,37
